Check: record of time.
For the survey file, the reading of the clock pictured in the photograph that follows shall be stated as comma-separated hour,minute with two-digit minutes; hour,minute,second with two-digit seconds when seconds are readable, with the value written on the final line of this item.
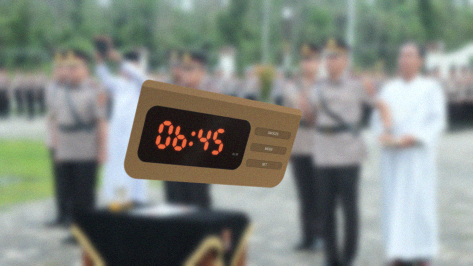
6,45
